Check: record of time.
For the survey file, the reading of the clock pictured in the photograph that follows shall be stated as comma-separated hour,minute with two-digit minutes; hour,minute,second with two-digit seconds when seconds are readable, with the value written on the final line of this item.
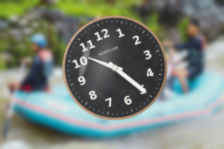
10,25
